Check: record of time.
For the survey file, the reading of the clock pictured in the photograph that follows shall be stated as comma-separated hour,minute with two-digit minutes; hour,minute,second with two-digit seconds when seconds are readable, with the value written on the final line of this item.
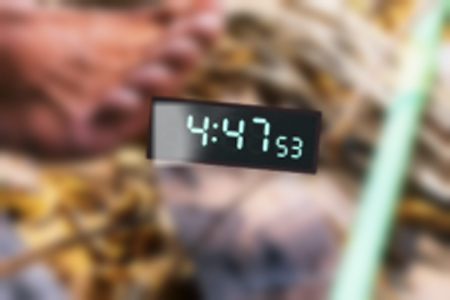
4,47,53
